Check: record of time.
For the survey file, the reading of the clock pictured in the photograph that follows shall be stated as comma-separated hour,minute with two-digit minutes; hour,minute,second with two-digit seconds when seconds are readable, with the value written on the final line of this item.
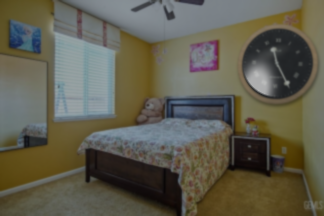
11,25
